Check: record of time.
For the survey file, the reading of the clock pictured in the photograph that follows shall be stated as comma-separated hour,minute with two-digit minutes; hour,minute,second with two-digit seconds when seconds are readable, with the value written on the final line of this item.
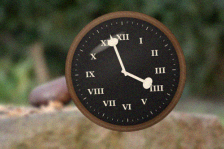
3,57
